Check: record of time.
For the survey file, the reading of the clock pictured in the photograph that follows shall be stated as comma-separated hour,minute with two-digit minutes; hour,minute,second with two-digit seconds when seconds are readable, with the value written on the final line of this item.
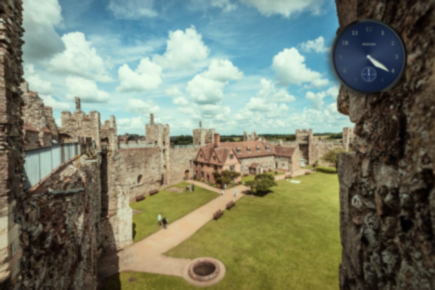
4,21
